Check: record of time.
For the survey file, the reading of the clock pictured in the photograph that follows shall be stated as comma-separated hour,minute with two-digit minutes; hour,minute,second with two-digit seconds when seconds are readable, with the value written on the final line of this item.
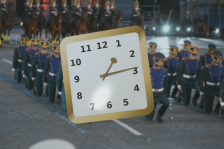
1,14
